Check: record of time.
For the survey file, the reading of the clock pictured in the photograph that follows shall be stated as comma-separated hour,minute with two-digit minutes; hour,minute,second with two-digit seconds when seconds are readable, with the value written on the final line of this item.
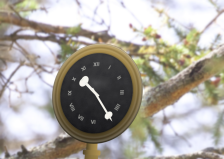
10,24
